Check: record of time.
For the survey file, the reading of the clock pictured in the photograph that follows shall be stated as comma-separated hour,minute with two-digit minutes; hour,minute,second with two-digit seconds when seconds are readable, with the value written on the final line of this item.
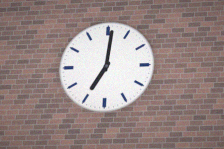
7,01
